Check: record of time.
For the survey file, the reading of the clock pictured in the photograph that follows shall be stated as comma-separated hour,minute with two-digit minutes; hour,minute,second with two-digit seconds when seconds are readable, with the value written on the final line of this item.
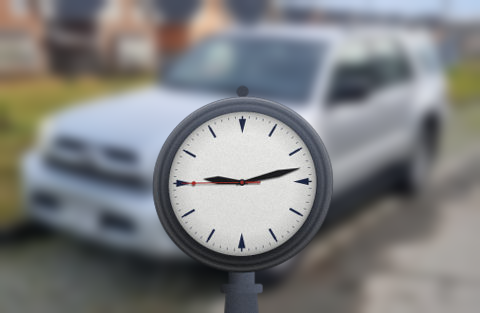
9,12,45
